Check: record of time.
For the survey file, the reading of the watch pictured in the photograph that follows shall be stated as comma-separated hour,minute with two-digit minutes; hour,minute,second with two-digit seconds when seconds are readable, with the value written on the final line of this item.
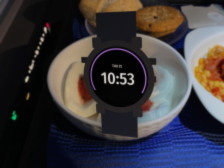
10,53
